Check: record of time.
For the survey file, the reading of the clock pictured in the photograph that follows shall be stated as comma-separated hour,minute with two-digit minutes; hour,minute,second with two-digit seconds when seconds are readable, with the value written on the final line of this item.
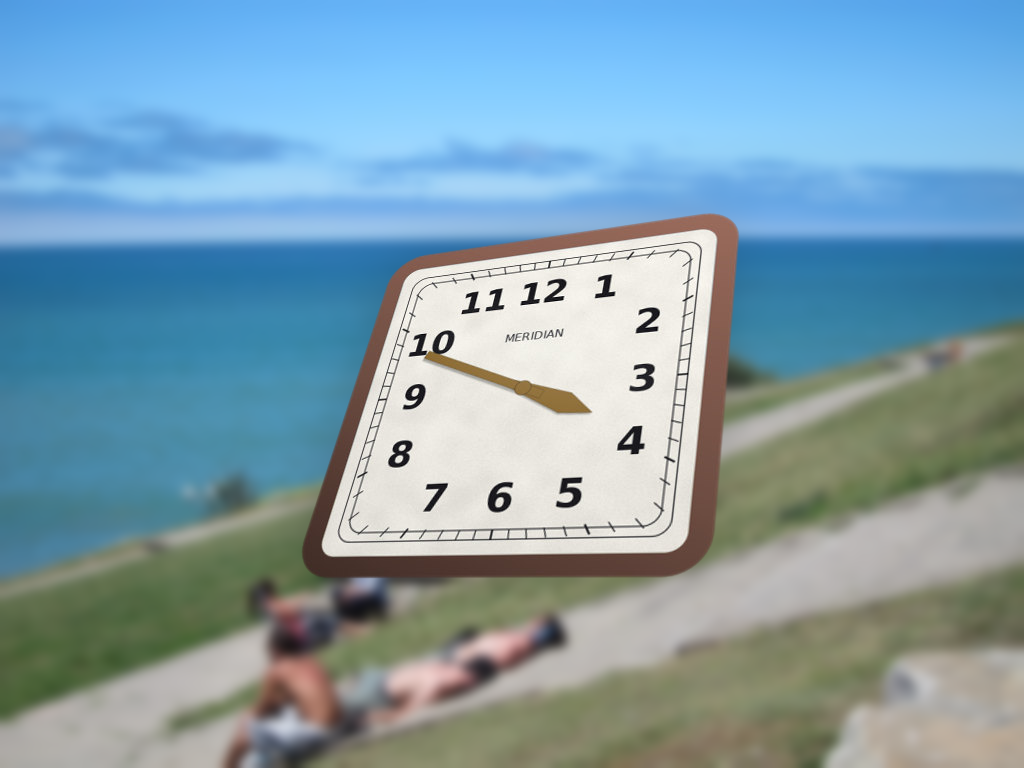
3,49
